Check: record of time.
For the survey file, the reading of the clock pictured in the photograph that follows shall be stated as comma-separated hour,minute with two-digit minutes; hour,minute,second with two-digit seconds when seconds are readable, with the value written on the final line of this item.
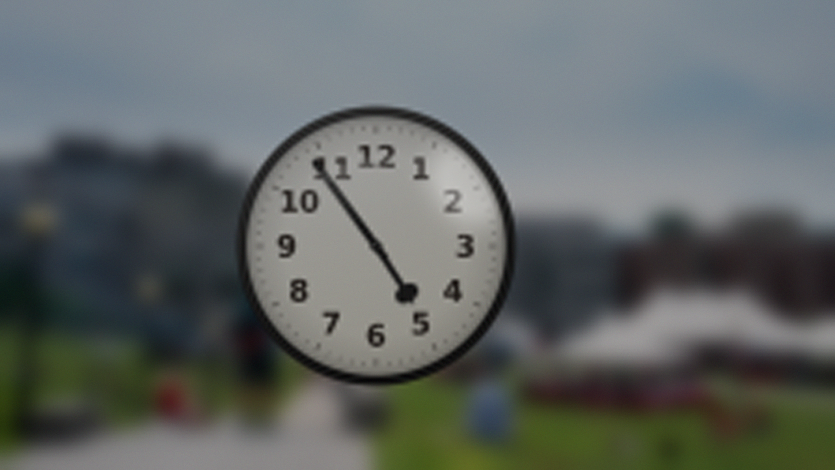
4,54
